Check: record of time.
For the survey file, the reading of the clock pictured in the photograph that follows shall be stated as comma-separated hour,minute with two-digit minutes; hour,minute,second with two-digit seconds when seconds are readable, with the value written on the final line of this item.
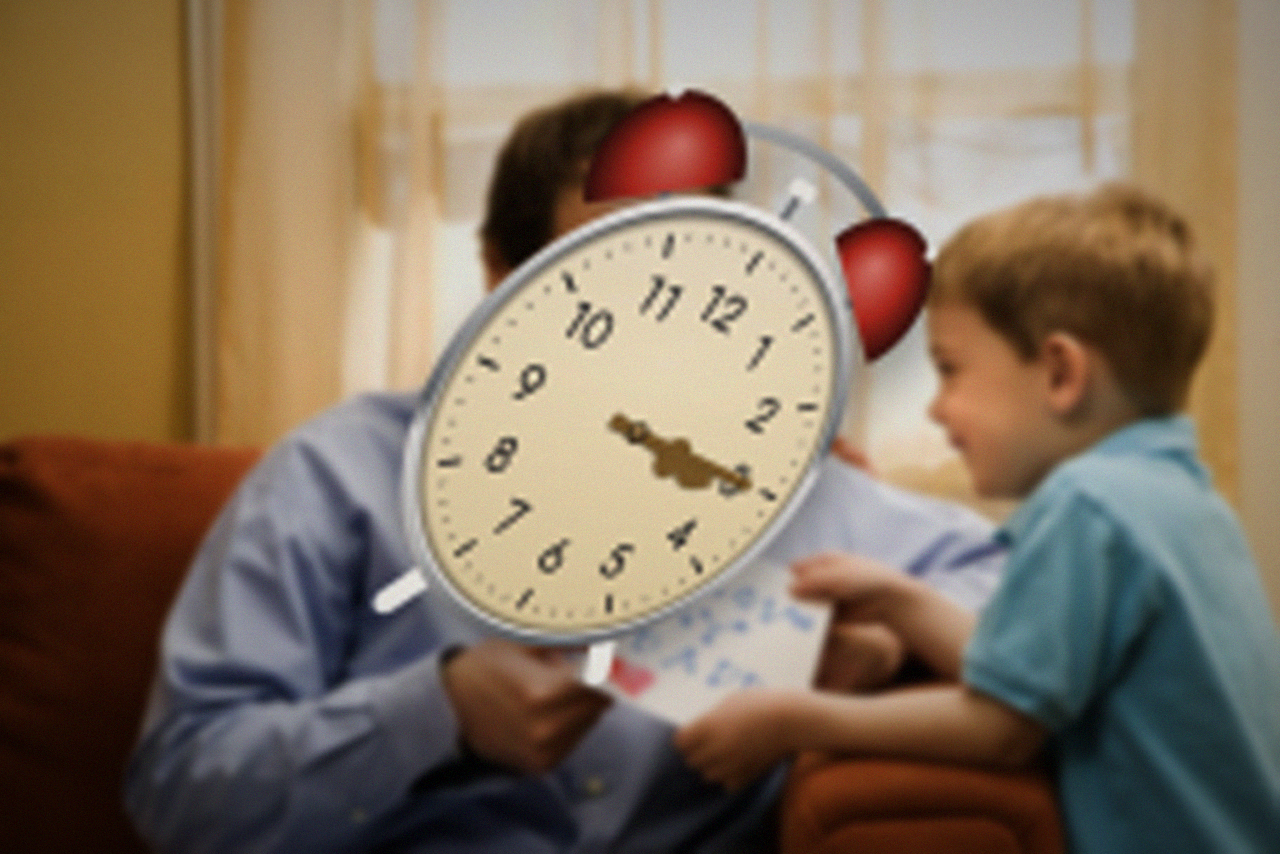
3,15
